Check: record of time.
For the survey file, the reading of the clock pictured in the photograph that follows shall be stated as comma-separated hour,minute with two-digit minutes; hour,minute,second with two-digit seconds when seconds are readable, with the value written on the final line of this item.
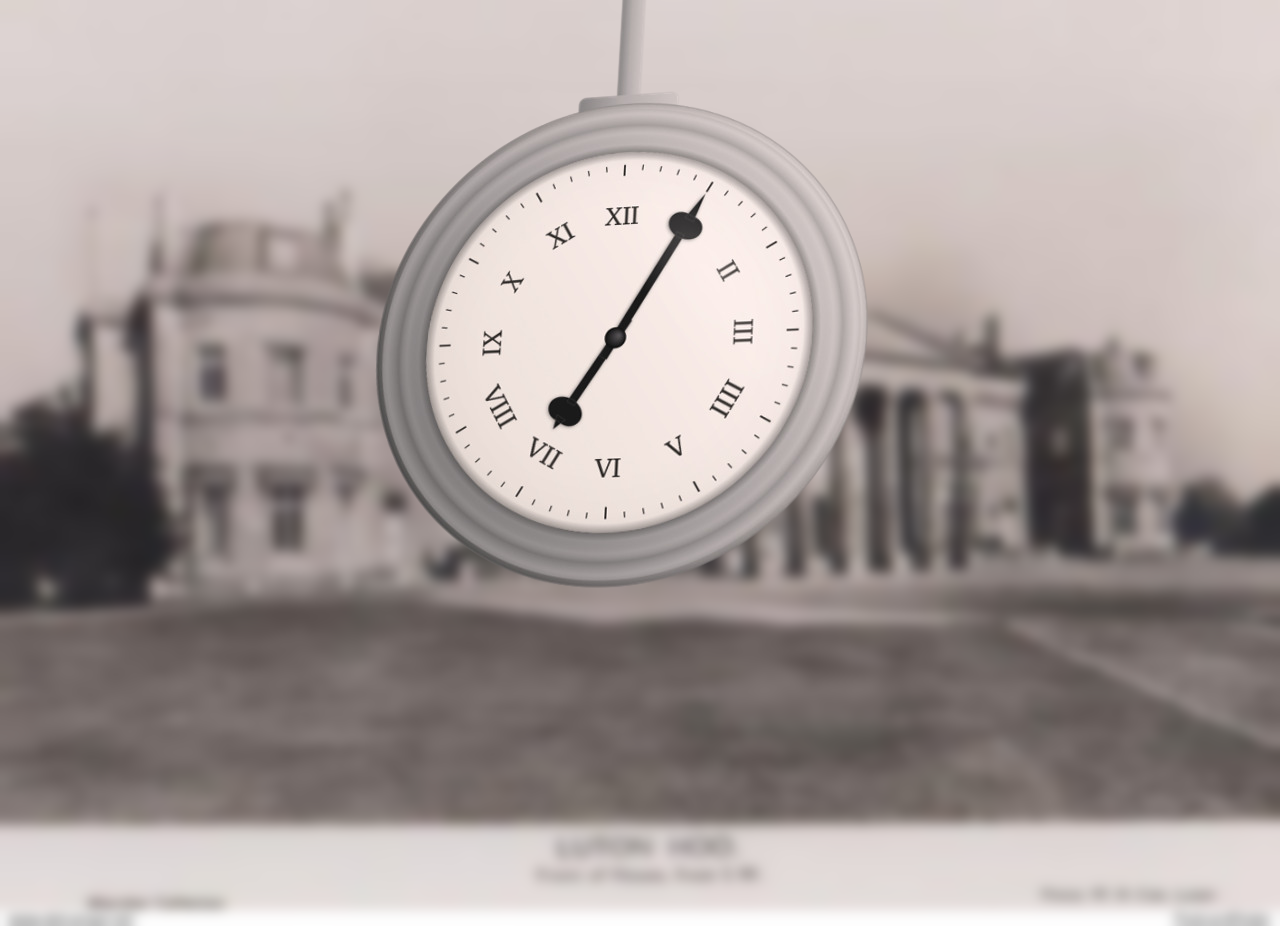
7,05
